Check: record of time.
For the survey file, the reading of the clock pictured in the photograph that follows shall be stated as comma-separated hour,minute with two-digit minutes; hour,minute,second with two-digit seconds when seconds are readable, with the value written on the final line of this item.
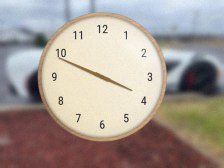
3,49
